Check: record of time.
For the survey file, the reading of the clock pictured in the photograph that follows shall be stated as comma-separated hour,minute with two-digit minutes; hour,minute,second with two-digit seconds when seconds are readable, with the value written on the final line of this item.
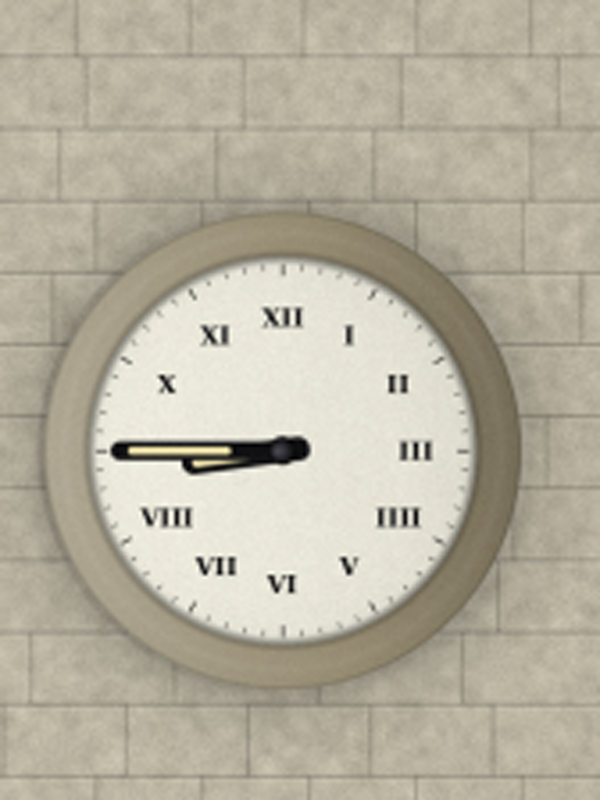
8,45
